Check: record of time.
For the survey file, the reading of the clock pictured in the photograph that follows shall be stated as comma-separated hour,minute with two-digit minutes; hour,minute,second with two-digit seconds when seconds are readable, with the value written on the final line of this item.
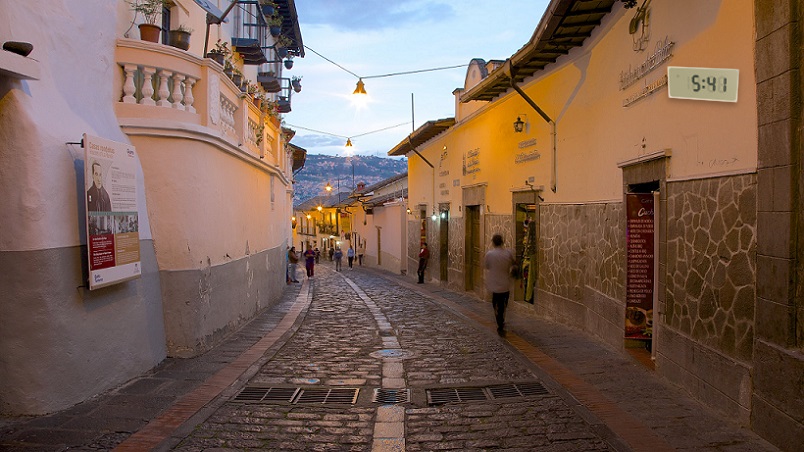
5,41
